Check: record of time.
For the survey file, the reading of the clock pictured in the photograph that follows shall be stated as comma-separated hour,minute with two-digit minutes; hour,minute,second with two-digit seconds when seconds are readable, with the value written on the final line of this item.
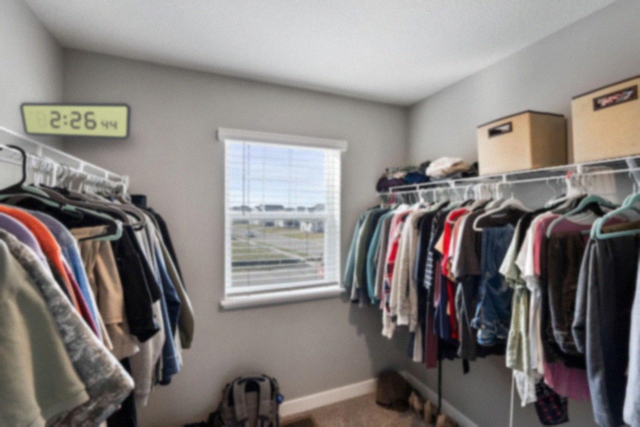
2,26
